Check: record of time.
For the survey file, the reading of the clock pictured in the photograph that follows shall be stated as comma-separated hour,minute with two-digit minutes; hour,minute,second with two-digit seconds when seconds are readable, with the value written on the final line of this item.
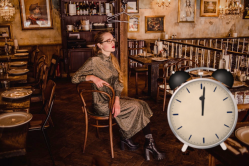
12,01
